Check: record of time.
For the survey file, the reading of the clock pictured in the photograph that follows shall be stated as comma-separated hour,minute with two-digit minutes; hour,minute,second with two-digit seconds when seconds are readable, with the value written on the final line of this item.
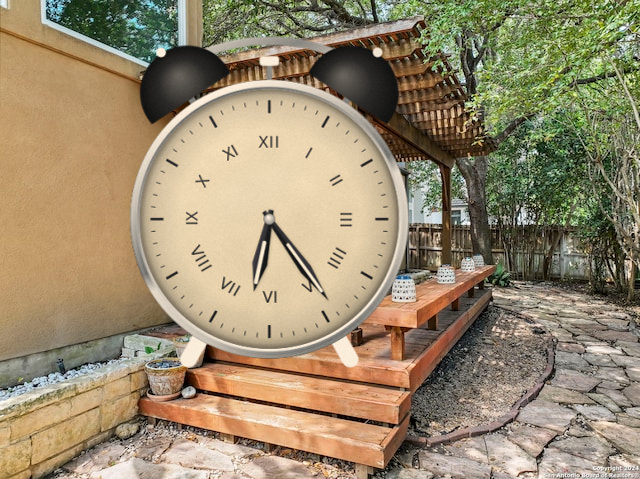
6,24
